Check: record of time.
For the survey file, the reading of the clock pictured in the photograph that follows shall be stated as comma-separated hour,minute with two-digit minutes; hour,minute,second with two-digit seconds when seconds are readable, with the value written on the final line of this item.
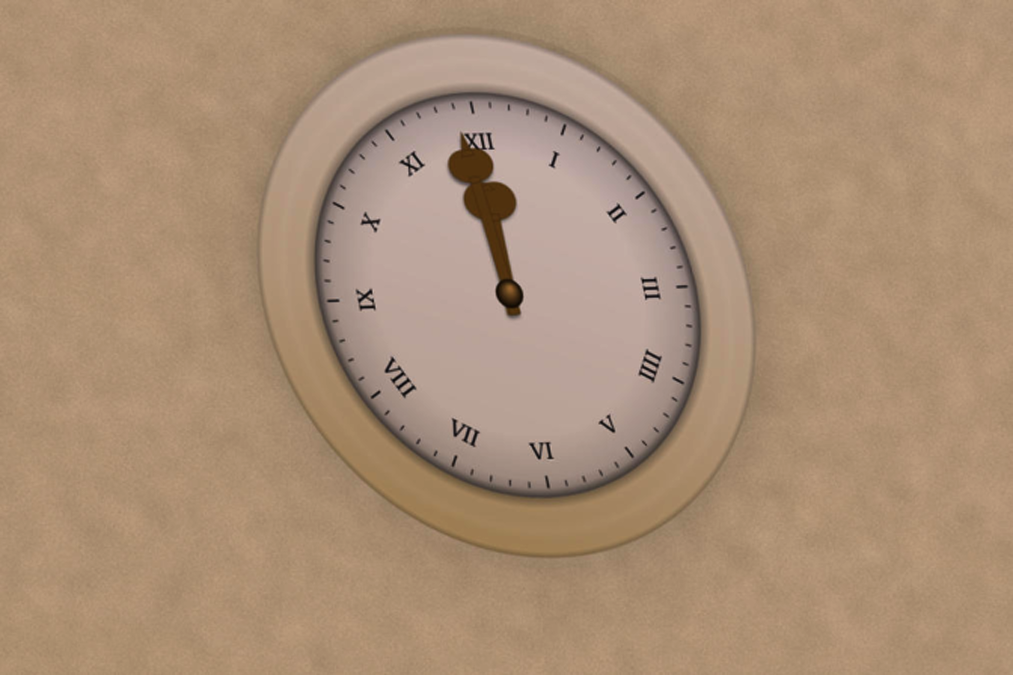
11,59
